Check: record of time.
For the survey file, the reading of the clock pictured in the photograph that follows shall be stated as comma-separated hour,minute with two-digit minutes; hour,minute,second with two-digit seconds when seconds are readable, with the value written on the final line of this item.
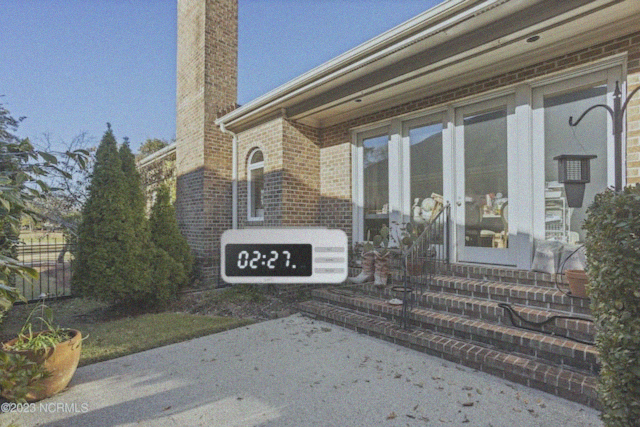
2,27
